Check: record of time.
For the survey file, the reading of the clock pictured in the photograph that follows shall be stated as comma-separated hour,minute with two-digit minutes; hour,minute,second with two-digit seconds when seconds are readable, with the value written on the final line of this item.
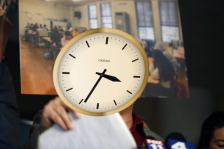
3,34
